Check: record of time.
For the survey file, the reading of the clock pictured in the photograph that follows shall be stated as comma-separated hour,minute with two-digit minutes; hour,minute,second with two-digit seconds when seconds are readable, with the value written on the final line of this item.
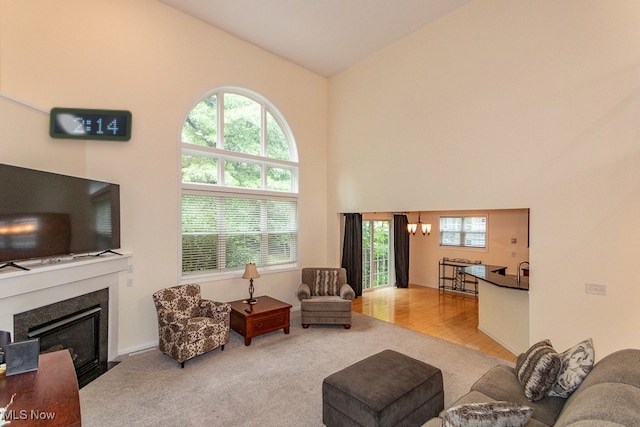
2,14
